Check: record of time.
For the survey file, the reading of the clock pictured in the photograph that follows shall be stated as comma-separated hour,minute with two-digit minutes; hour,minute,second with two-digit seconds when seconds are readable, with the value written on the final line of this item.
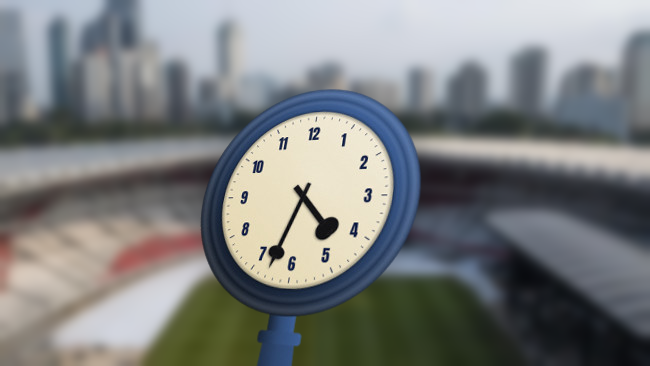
4,33
